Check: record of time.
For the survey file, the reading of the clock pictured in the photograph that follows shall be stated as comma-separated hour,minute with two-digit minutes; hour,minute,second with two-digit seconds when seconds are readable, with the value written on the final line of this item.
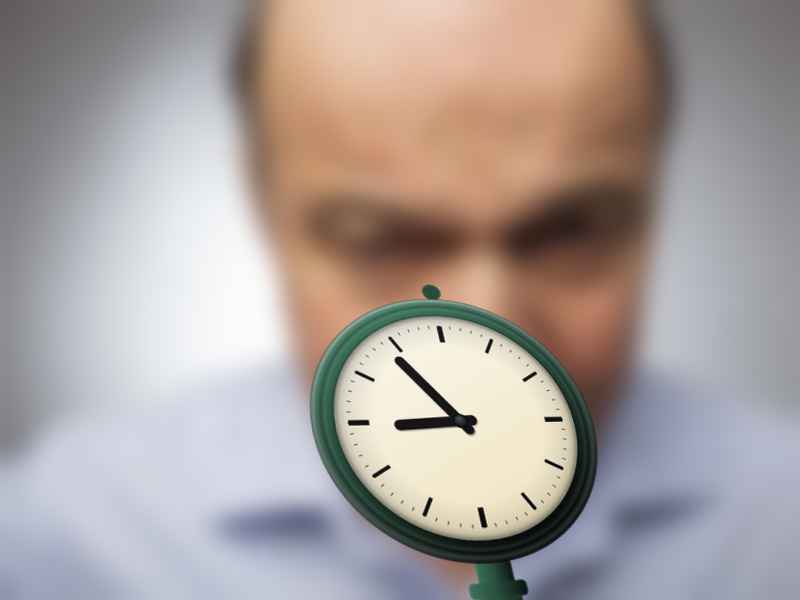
8,54
